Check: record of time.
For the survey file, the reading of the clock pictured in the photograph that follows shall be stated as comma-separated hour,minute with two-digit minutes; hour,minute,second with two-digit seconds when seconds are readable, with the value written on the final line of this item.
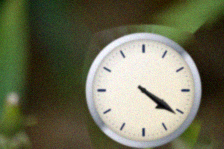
4,21
